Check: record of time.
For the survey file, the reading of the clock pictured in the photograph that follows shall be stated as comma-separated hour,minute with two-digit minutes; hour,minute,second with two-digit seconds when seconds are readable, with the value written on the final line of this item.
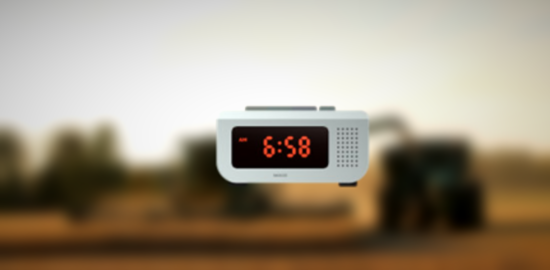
6,58
